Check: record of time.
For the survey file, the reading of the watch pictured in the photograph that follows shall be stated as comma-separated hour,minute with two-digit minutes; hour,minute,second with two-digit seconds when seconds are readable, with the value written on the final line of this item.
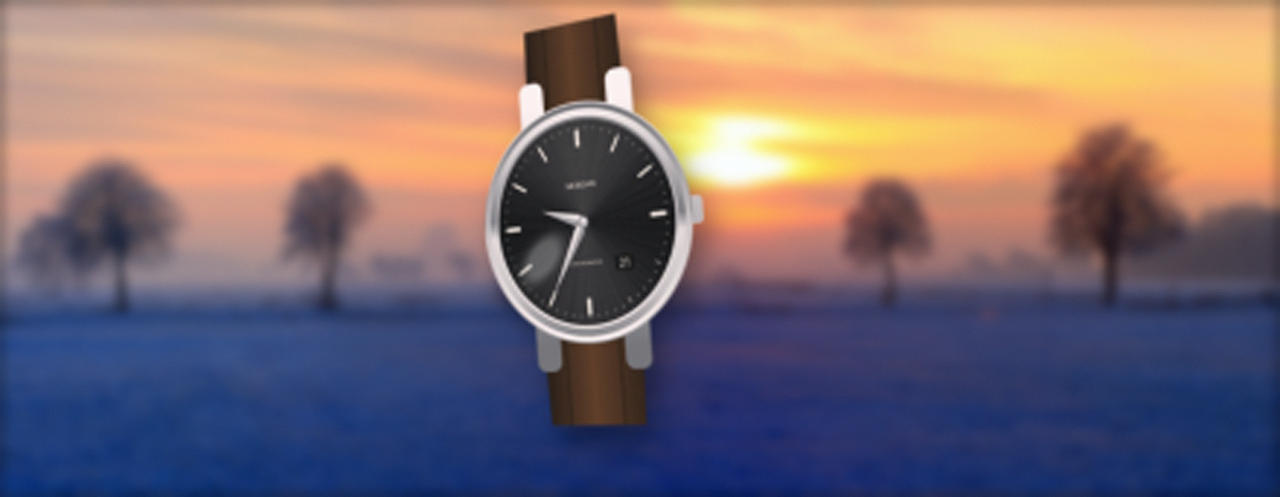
9,35
